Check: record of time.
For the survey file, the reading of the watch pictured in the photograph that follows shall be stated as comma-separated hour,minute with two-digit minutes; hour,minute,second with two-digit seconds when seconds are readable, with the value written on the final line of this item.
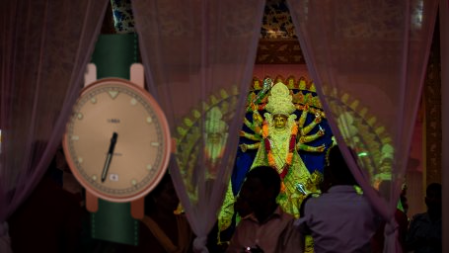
6,33
